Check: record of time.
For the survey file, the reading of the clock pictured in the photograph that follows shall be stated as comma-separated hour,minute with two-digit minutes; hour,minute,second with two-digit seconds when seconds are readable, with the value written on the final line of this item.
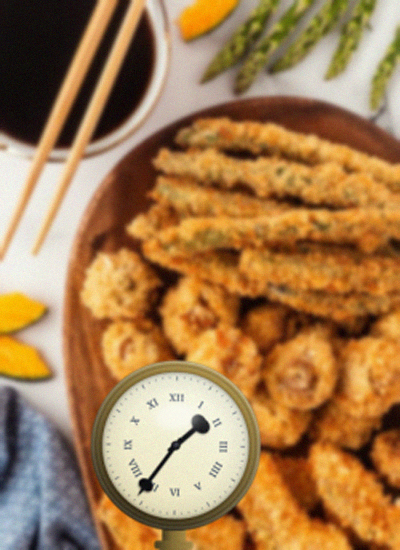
1,36
